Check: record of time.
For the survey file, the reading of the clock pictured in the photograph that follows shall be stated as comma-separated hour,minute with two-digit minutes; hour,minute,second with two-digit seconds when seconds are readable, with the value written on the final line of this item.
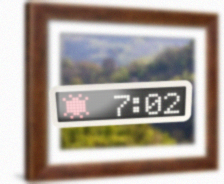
7,02
